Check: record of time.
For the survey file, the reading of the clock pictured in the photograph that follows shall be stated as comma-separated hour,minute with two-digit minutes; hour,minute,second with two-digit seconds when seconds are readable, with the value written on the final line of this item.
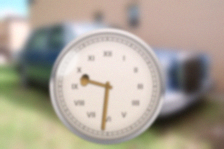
9,31
